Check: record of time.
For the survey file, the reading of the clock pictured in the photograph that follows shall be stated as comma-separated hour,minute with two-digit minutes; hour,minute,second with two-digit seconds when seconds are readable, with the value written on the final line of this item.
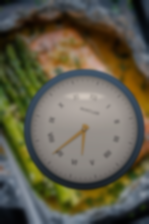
5,36
